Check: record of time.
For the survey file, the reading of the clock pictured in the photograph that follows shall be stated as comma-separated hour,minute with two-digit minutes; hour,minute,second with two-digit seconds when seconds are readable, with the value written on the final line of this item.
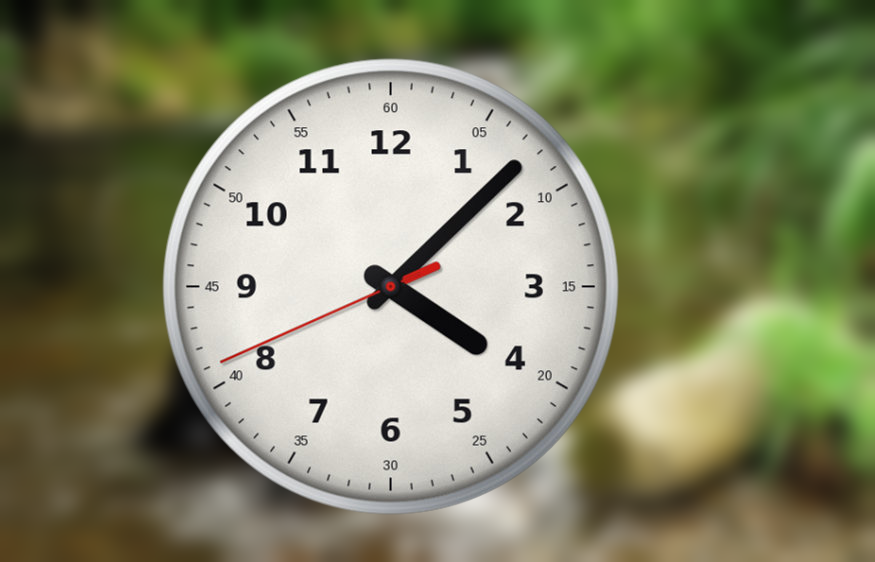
4,07,41
